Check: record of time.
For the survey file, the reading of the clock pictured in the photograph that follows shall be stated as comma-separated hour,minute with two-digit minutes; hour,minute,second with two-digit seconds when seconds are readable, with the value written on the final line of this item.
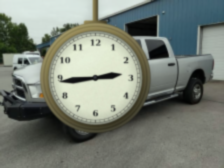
2,44
